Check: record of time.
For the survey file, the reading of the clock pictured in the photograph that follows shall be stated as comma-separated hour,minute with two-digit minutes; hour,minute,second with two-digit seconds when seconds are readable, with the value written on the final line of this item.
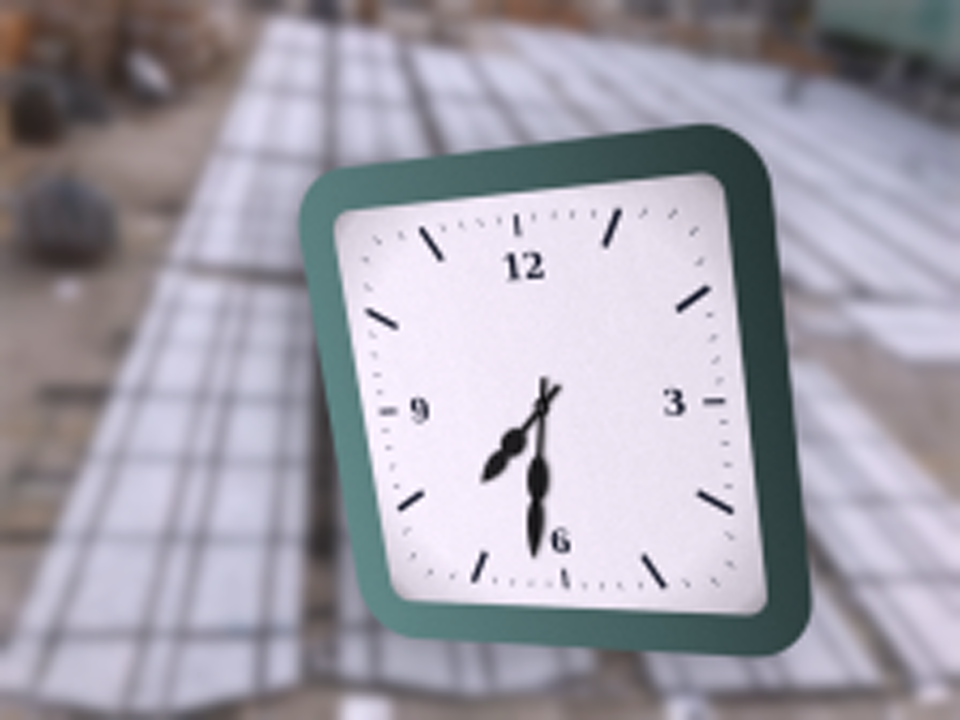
7,32
